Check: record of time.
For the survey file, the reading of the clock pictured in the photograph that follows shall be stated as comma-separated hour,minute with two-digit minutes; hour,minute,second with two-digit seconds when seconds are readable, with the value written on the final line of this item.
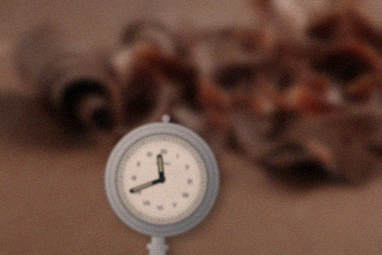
11,41
